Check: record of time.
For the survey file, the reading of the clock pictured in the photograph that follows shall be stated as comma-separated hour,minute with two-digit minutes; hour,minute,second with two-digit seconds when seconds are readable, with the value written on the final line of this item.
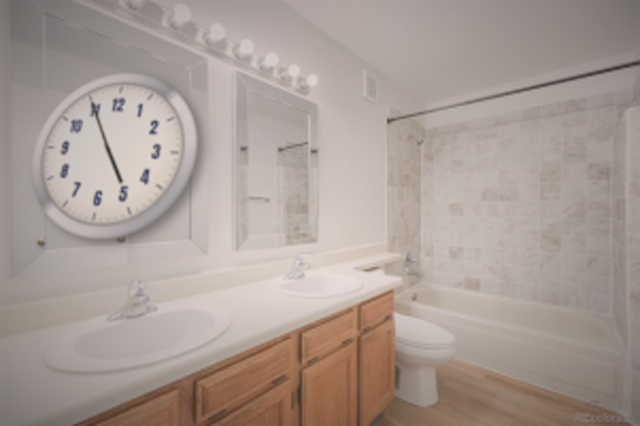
4,55
